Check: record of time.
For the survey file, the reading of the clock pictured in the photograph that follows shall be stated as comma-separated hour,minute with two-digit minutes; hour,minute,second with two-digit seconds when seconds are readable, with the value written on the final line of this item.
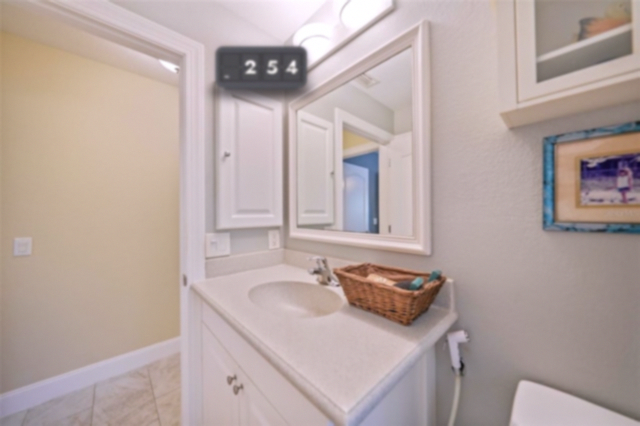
2,54
